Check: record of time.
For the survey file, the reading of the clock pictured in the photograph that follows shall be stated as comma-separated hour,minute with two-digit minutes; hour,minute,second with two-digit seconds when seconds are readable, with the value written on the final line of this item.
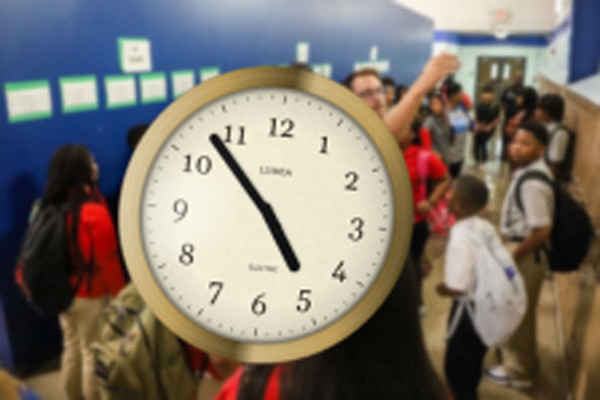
4,53
